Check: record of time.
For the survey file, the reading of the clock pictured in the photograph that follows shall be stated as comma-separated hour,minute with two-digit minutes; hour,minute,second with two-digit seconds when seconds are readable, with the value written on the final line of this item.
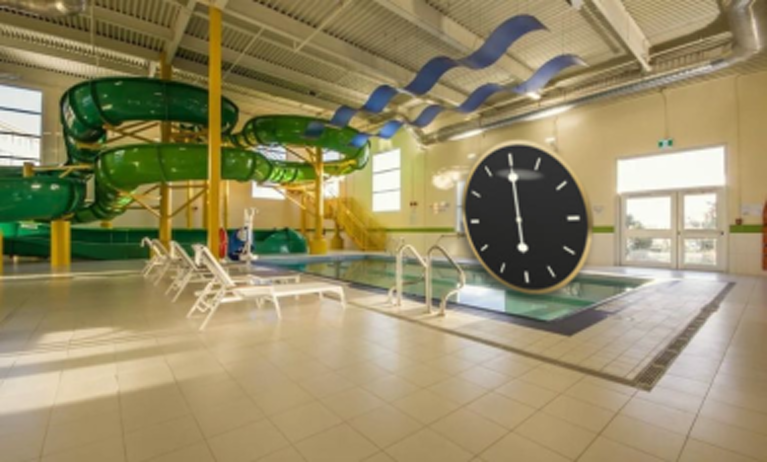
6,00
